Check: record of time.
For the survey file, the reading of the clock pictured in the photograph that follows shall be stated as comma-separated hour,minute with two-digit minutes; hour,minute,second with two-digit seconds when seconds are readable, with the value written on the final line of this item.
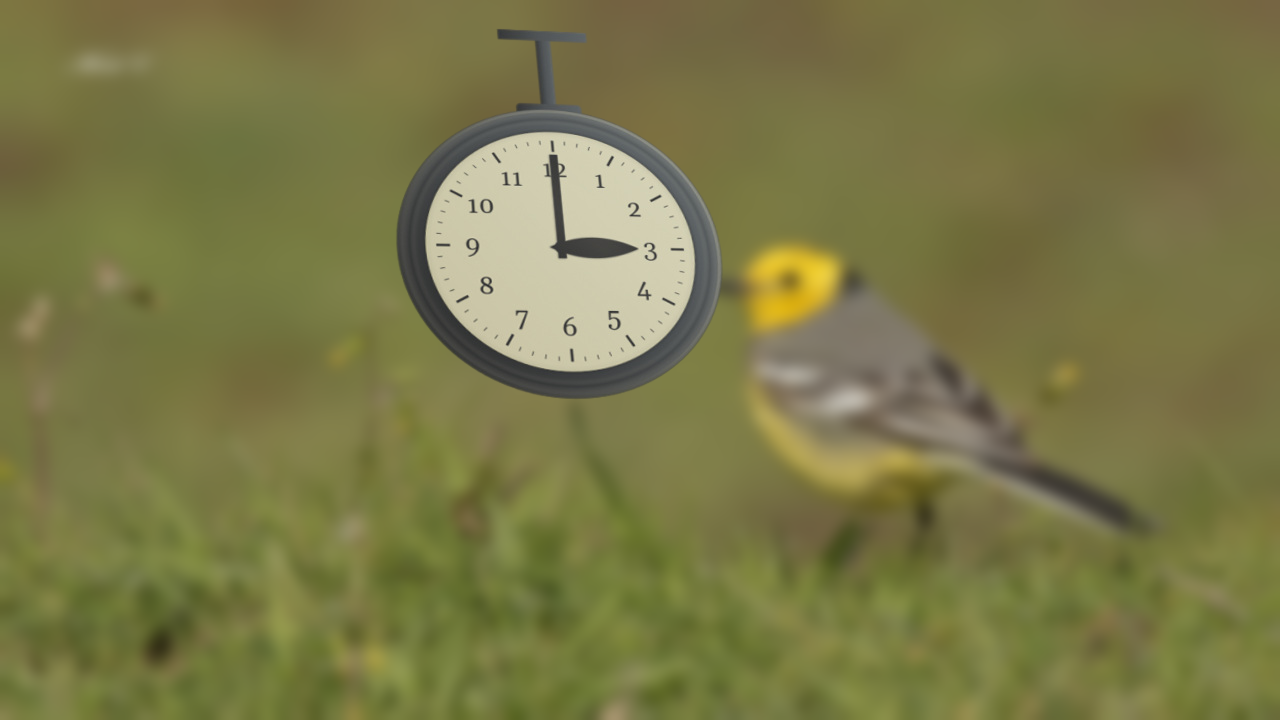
3,00
